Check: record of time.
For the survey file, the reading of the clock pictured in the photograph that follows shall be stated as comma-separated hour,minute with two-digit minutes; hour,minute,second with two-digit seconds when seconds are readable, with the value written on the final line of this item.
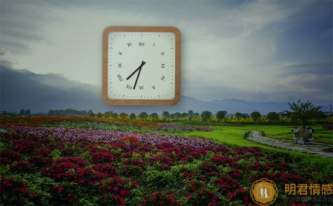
7,33
